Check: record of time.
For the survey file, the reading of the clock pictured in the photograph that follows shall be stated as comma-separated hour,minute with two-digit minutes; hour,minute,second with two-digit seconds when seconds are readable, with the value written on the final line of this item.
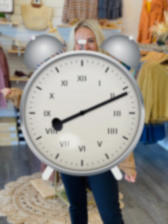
8,11
